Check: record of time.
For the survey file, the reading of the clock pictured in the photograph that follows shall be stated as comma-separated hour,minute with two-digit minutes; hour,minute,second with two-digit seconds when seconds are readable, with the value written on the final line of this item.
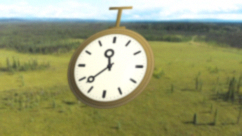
11,38
